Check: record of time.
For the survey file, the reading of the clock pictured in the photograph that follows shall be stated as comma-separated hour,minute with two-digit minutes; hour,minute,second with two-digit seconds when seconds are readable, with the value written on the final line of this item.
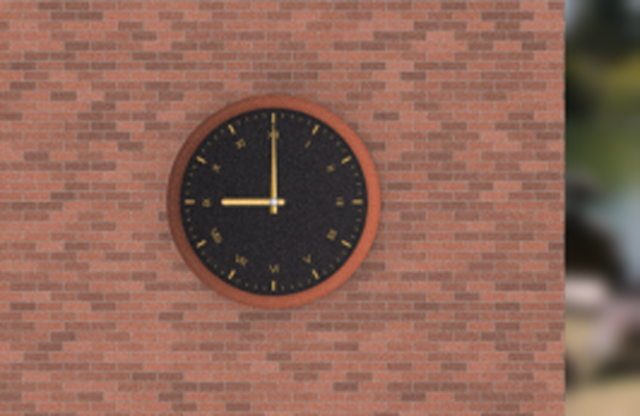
9,00
